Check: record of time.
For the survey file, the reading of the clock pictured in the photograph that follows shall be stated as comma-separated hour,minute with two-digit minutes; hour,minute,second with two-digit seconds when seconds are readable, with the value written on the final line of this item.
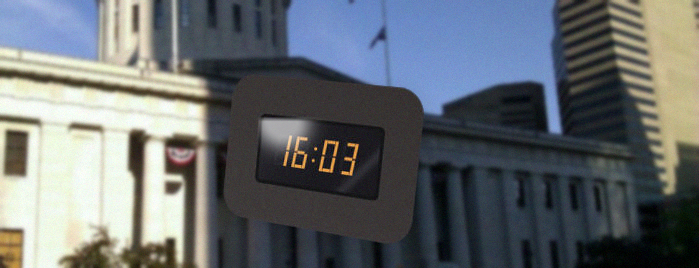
16,03
